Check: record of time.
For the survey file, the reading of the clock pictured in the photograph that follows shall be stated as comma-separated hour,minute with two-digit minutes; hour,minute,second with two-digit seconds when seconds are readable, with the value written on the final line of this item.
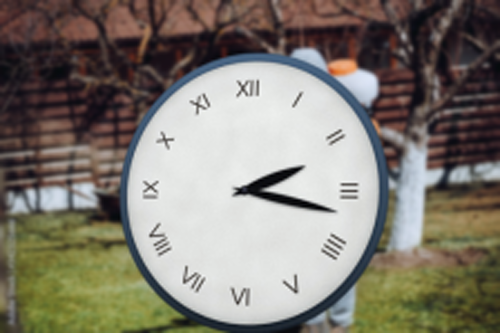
2,17
